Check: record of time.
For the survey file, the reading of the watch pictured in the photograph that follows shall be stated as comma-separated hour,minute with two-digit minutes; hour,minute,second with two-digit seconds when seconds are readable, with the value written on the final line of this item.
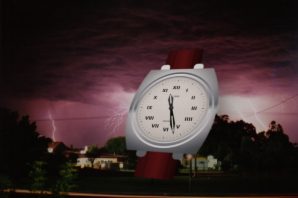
11,27
